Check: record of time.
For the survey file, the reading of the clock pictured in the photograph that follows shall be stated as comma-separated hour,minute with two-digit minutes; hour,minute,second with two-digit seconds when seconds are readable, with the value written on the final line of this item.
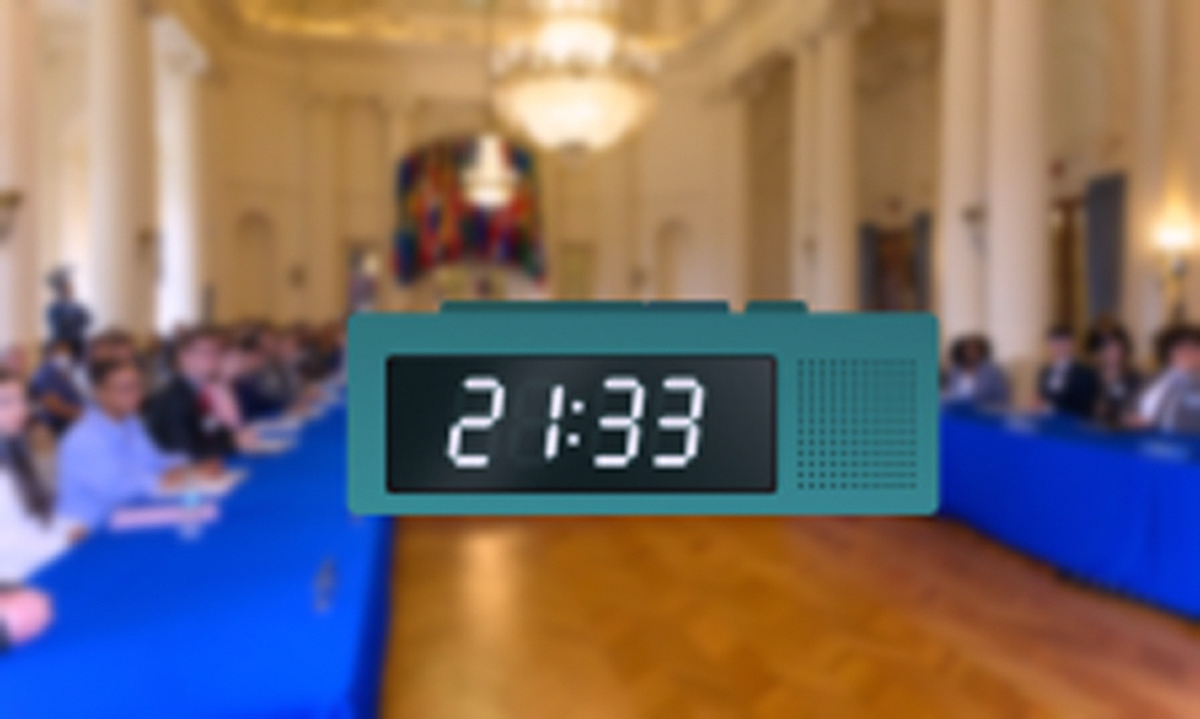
21,33
